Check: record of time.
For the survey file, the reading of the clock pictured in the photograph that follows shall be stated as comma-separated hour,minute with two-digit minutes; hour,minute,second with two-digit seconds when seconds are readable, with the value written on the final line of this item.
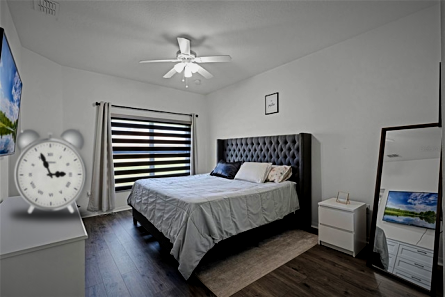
2,56
